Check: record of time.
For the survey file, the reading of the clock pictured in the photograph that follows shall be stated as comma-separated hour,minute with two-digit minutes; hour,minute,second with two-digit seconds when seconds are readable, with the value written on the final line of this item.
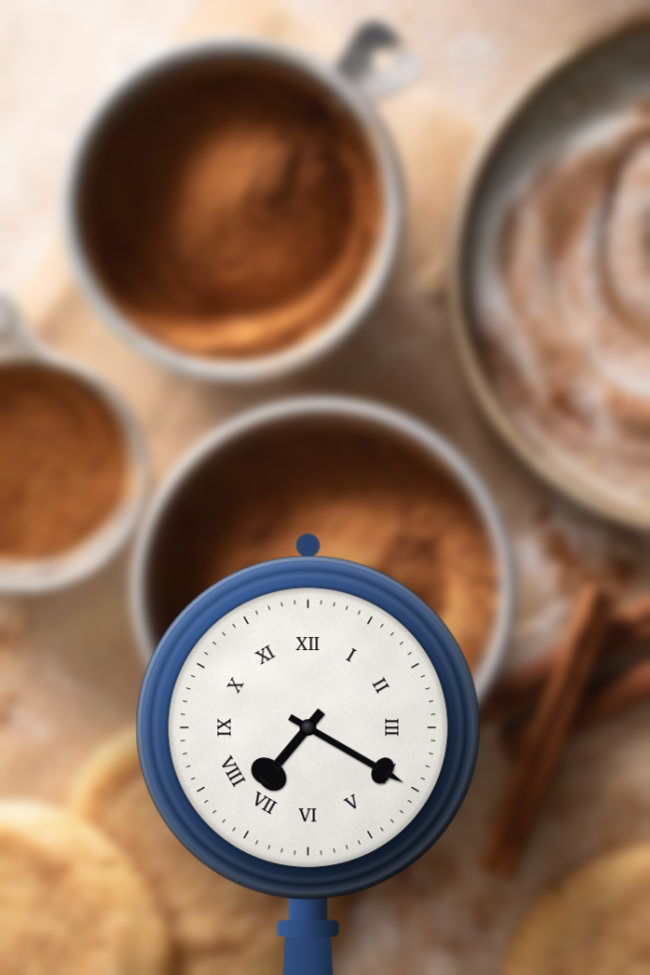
7,20
